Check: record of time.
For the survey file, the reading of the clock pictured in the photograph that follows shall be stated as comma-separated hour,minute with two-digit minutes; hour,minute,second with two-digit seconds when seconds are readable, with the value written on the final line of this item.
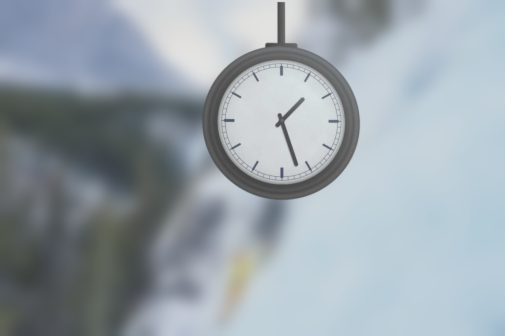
1,27
